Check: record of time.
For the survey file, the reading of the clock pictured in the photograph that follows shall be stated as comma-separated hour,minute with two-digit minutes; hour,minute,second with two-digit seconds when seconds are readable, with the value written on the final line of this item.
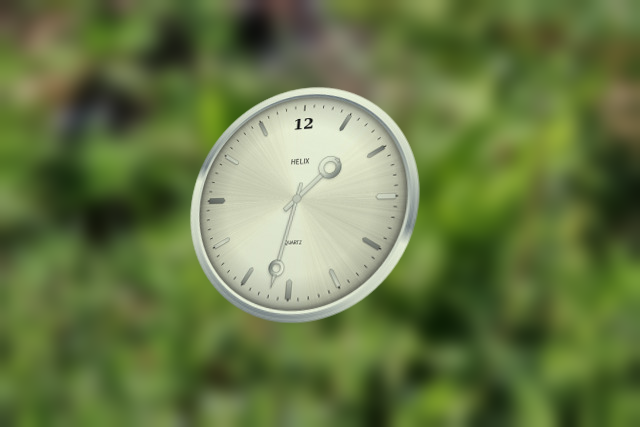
1,32
